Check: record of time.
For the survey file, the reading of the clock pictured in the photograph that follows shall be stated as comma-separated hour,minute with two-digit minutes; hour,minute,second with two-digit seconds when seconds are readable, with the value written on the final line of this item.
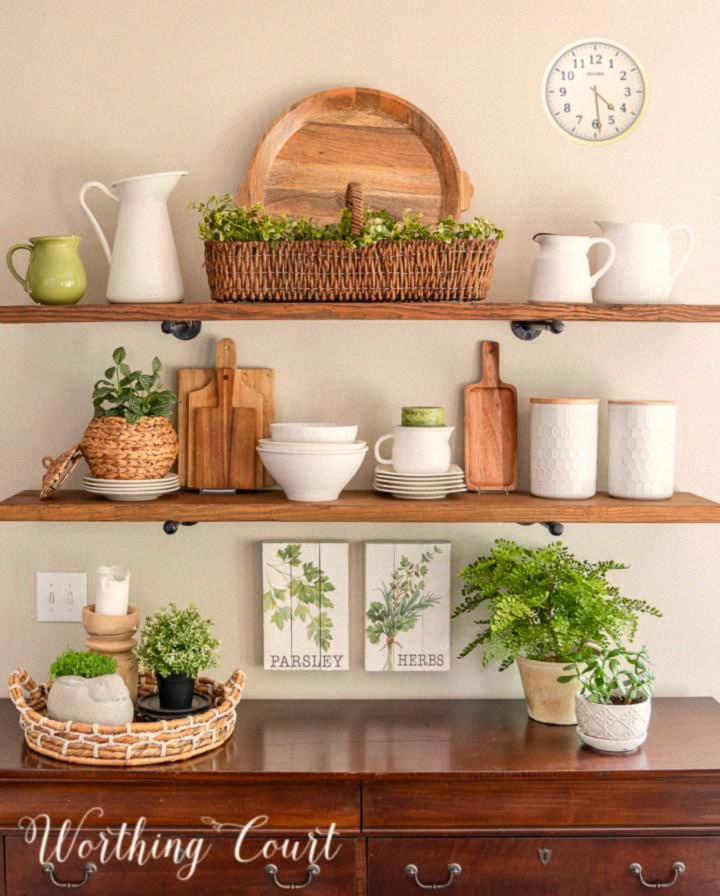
4,29
